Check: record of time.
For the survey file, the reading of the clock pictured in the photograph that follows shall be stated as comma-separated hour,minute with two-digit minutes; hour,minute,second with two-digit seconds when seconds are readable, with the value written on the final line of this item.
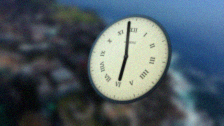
5,58
